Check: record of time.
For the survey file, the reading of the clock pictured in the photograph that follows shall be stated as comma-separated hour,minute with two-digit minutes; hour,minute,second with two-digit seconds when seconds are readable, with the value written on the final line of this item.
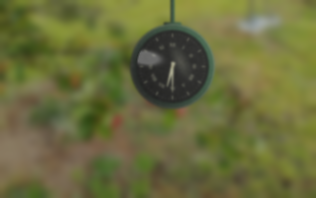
6,30
